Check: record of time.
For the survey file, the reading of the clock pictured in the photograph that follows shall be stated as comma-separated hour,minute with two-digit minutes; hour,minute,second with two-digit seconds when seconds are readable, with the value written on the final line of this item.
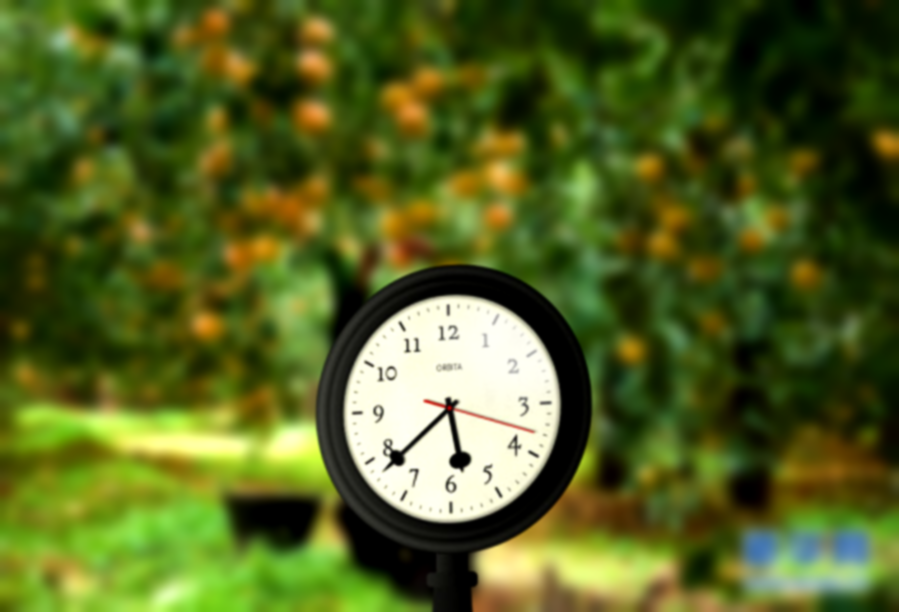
5,38,18
